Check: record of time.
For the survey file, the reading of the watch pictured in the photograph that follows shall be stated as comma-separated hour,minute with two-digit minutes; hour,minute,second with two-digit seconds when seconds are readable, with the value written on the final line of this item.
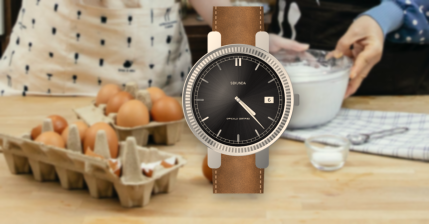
4,23
